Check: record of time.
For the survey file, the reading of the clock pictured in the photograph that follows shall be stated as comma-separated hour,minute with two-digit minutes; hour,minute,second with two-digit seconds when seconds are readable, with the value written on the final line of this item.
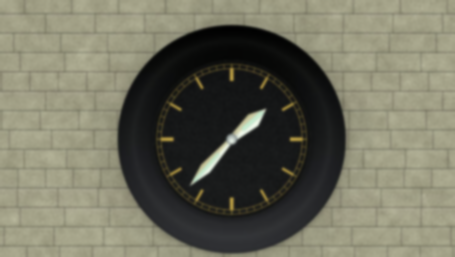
1,37
